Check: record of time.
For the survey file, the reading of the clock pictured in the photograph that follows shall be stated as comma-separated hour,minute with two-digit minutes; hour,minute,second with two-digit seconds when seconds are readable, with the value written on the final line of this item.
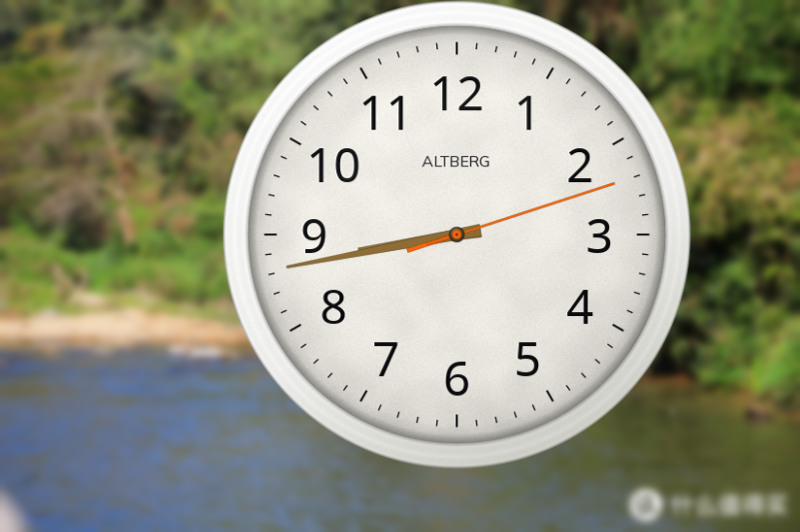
8,43,12
